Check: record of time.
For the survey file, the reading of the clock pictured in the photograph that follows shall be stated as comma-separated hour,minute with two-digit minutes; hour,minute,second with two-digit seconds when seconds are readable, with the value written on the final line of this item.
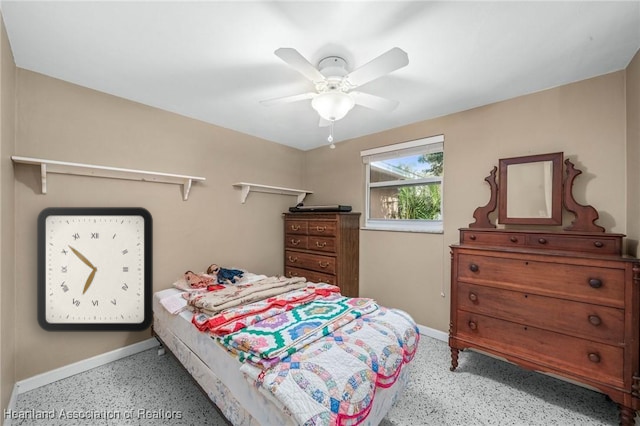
6,52
